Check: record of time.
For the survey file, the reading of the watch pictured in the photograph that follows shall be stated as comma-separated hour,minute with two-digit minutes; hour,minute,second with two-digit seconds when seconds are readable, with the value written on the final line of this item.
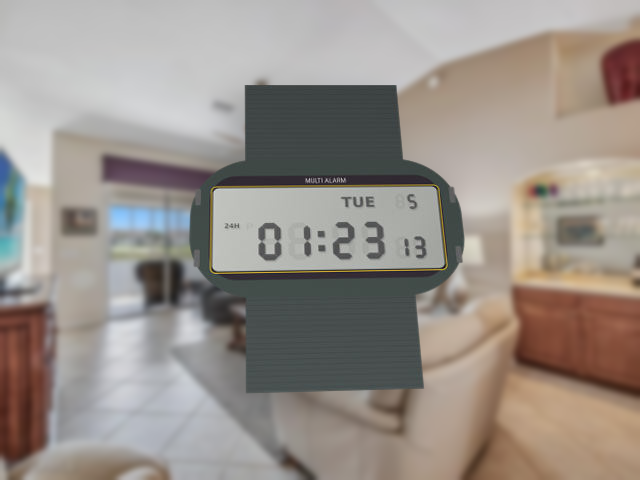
1,23,13
